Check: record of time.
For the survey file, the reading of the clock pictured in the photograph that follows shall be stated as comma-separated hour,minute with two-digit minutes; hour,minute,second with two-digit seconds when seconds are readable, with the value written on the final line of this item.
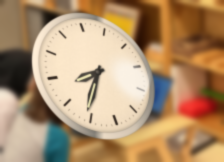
8,36
